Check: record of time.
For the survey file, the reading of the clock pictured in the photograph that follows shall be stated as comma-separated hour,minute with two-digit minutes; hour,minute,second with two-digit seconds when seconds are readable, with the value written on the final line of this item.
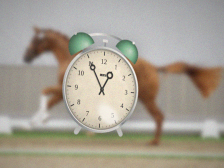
12,55
